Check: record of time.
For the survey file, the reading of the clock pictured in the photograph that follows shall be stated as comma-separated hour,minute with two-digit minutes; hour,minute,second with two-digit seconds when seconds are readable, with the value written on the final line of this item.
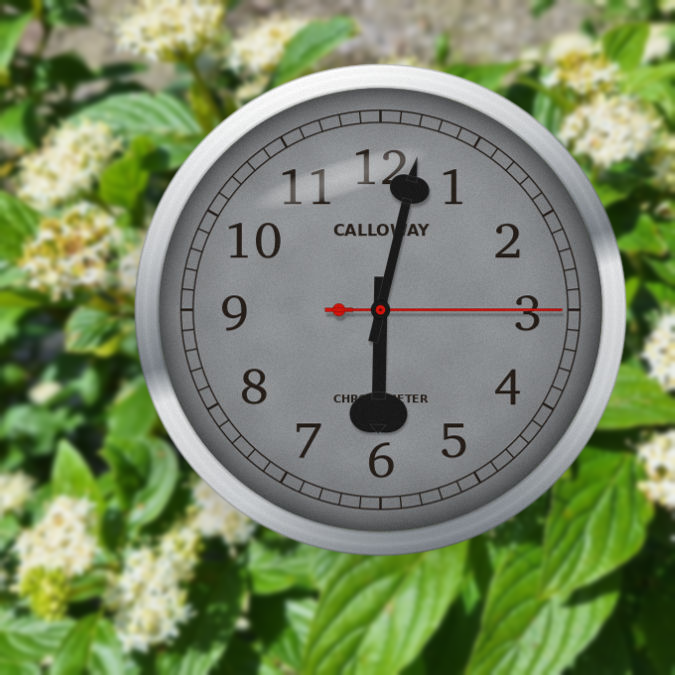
6,02,15
